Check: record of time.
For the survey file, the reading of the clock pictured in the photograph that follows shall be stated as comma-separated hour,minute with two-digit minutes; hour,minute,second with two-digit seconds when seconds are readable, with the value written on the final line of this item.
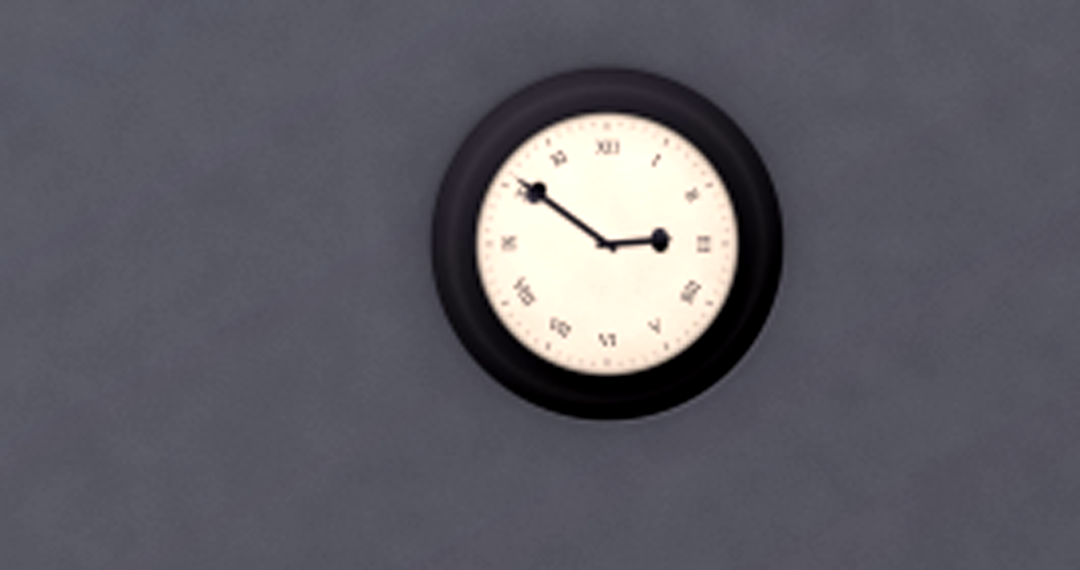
2,51
